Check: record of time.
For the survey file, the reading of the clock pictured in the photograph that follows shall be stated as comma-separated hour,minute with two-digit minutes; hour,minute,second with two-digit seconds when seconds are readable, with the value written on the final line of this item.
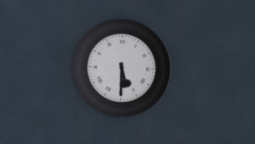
5,30
